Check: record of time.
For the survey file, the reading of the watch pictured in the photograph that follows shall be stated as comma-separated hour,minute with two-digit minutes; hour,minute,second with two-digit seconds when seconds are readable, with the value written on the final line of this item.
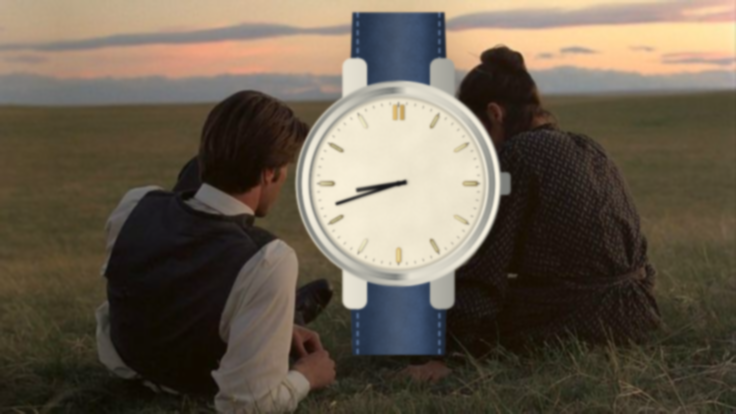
8,42
